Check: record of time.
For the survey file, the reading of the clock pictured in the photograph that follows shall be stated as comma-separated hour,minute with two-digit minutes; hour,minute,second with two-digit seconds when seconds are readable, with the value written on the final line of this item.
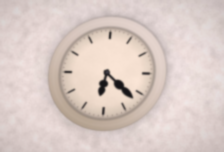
6,22
